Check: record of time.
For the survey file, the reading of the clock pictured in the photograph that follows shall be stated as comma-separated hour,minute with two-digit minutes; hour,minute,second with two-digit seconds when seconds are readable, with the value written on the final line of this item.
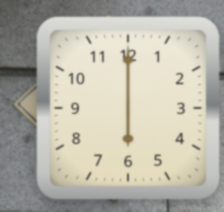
6,00
